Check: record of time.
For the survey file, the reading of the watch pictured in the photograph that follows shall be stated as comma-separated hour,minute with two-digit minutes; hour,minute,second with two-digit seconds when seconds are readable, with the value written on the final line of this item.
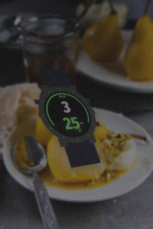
3,25
